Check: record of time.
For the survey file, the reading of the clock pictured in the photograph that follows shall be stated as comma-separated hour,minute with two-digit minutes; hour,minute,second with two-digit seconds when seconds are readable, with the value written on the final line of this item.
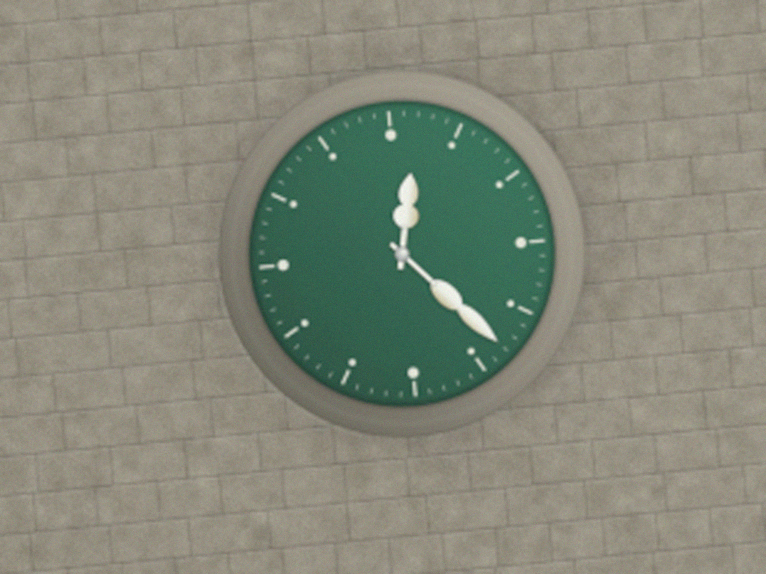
12,23
